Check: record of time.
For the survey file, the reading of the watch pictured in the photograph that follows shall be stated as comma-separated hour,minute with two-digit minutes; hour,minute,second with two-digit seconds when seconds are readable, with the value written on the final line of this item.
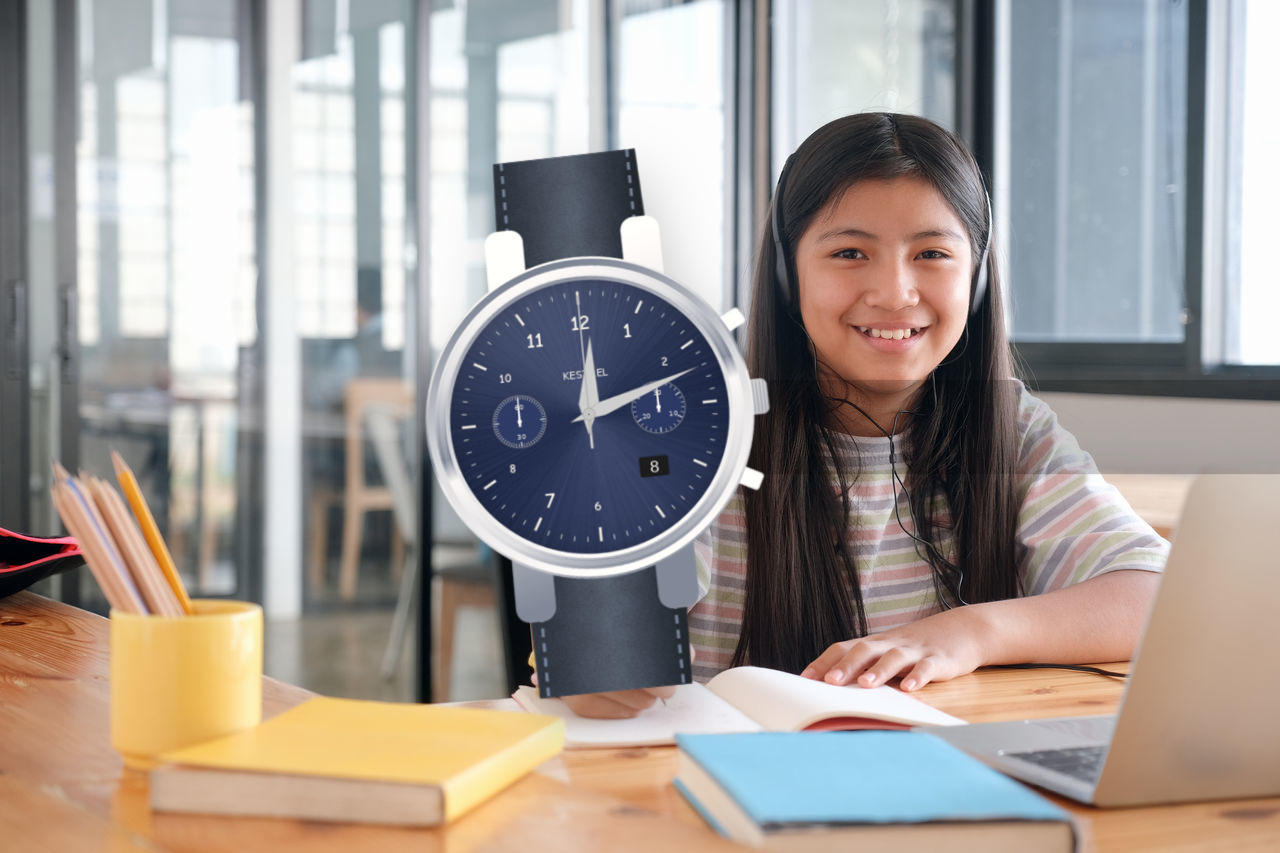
12,12
